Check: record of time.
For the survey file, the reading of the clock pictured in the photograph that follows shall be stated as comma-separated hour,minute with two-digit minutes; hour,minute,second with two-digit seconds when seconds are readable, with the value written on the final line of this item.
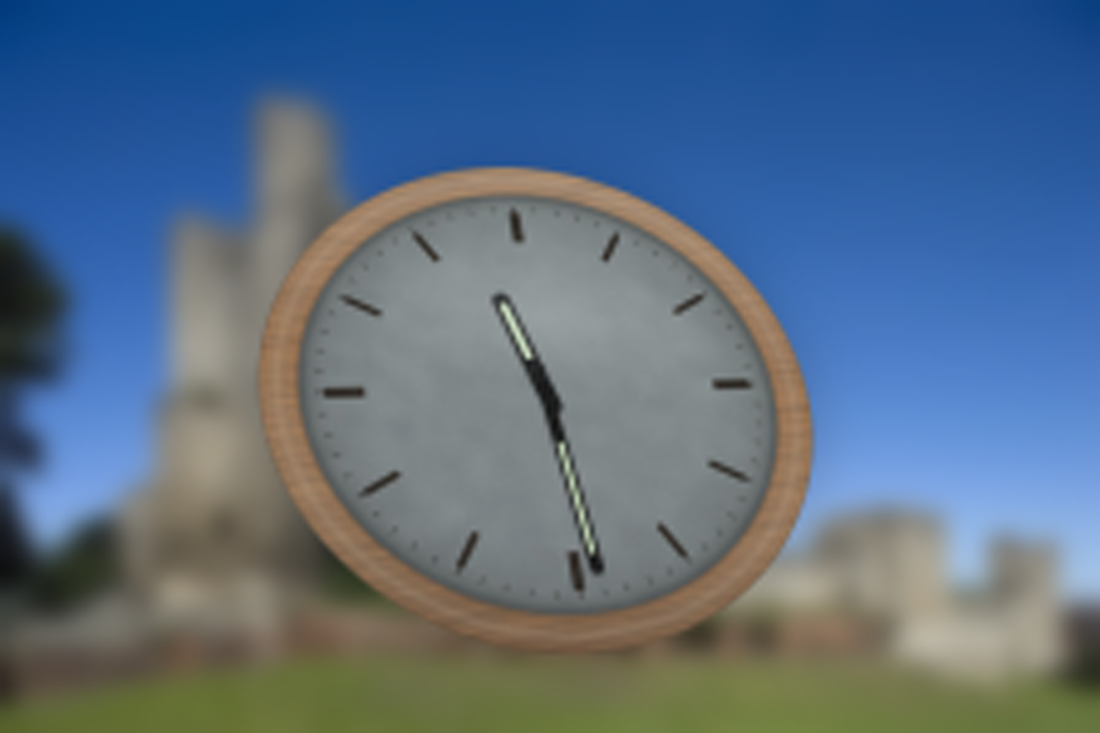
11,29
